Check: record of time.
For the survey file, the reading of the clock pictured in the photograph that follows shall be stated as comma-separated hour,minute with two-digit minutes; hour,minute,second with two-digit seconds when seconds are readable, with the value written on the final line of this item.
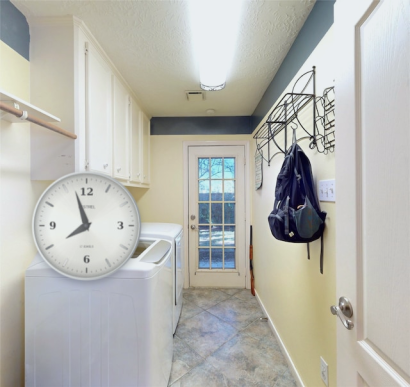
7,57
